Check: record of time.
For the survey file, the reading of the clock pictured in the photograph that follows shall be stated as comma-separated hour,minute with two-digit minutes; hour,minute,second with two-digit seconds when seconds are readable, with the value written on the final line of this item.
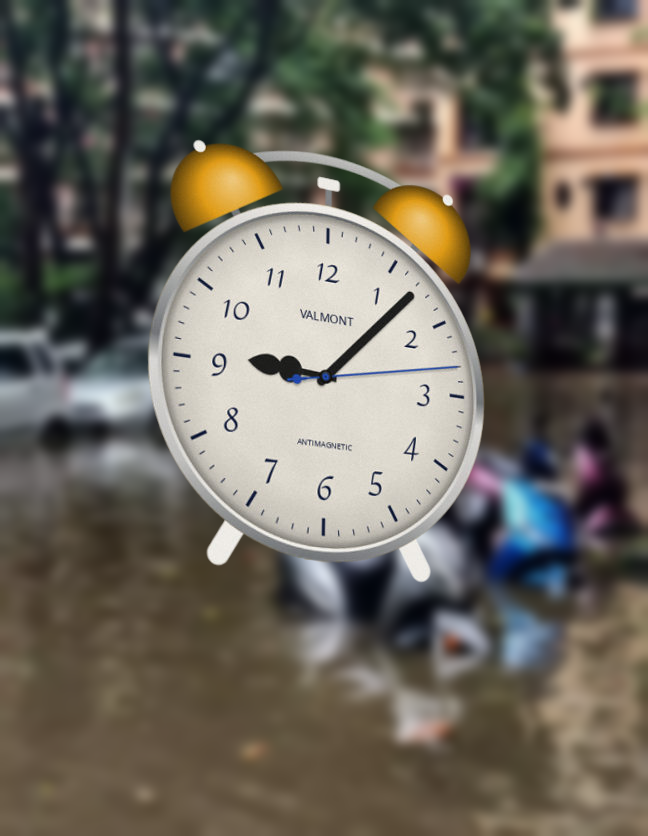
9,07,13
